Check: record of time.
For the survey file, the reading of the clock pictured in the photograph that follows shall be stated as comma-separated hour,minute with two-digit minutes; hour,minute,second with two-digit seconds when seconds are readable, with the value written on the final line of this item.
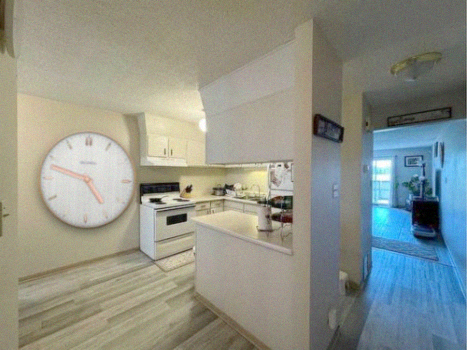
4,48
